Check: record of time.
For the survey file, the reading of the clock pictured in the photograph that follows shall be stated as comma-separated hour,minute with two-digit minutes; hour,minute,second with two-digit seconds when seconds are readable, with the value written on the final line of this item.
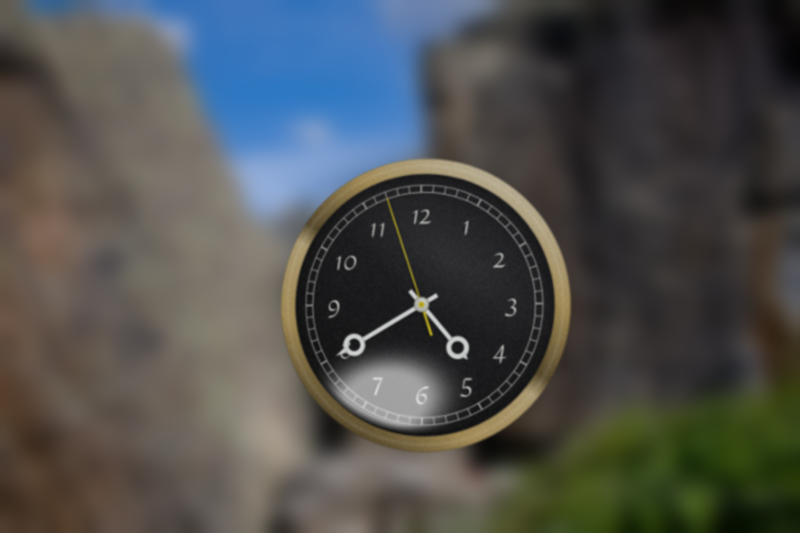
4,39,57
